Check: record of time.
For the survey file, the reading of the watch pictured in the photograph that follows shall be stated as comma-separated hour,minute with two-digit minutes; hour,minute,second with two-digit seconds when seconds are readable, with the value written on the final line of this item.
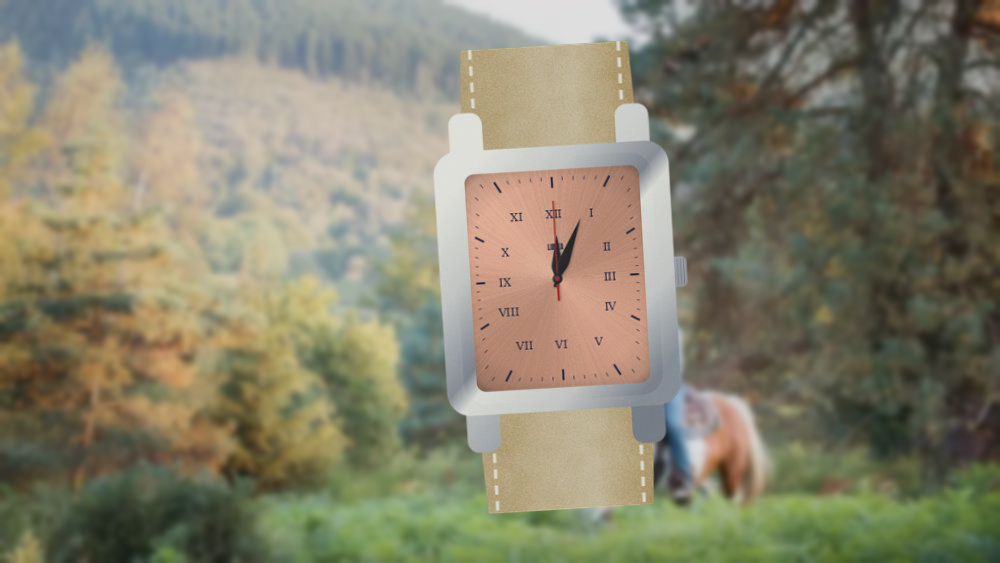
12,04,00
